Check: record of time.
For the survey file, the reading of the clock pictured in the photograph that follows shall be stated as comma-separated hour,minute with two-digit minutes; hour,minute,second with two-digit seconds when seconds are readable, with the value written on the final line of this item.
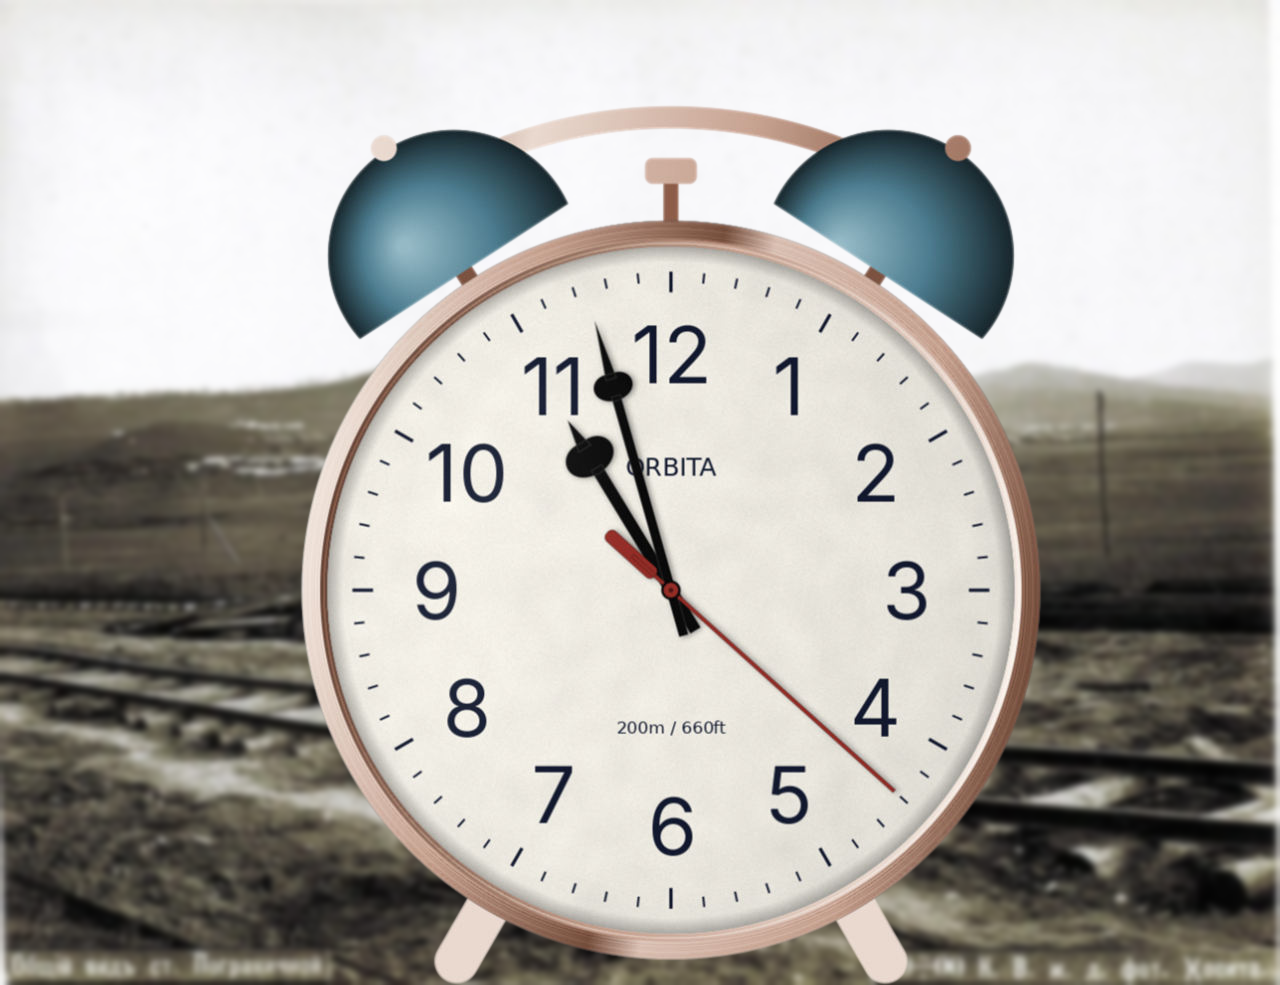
10,57,22
